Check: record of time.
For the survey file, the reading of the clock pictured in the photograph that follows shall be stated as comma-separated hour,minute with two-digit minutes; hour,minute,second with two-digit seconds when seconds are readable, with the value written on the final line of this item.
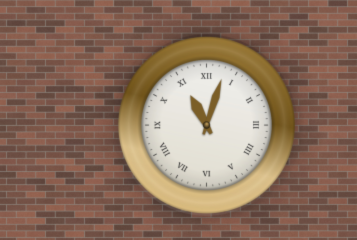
11,03
